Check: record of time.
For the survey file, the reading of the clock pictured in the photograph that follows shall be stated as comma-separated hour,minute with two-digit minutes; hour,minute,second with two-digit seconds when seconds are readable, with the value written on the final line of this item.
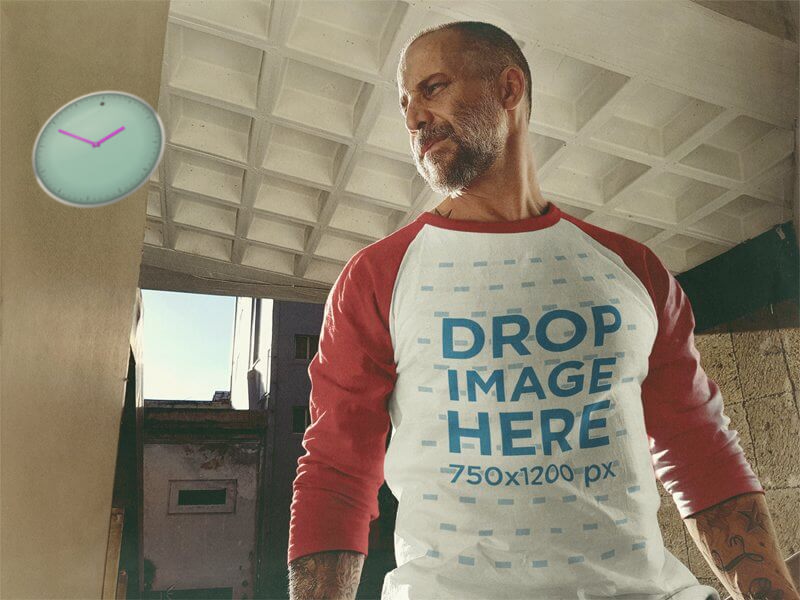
1,49
